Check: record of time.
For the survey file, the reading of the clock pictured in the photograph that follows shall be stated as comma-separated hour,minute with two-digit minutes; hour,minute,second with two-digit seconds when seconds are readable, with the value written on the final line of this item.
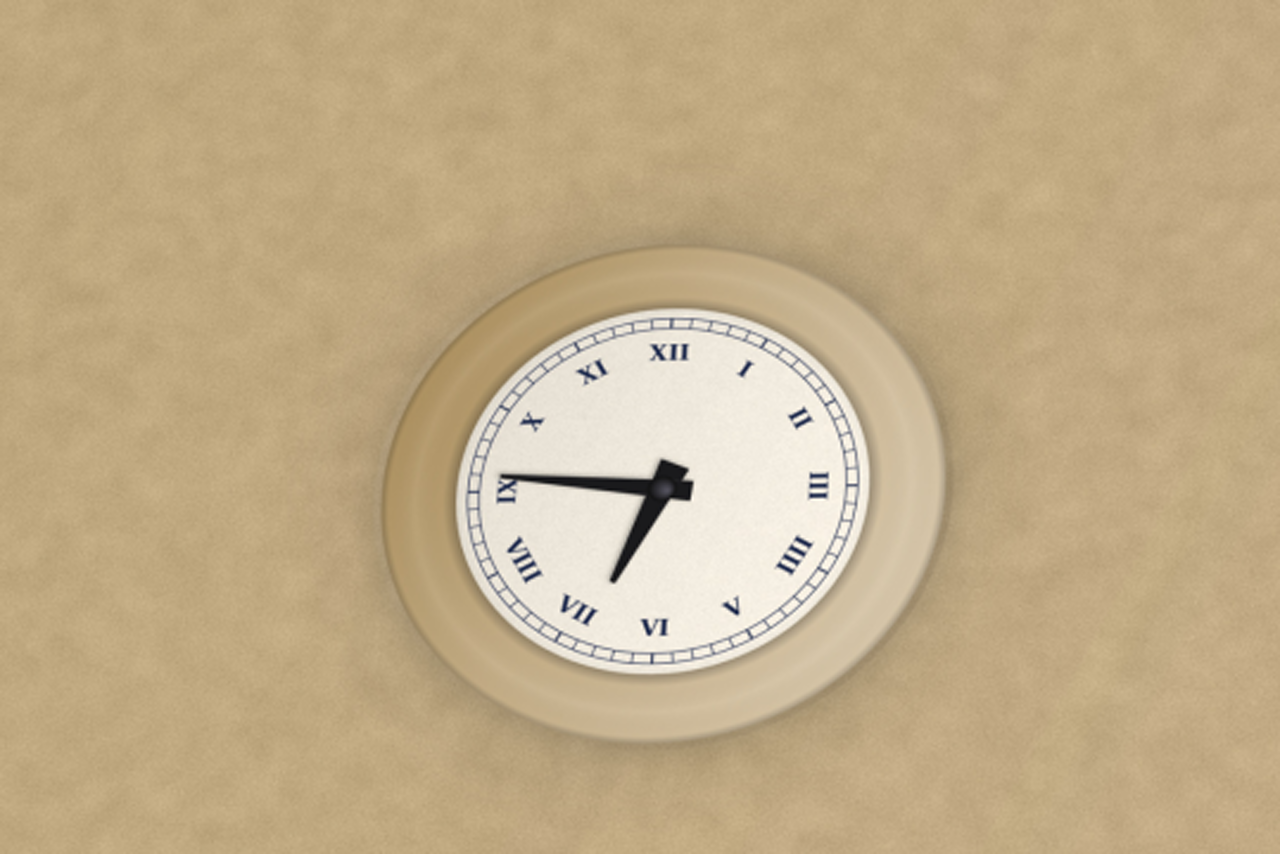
6,46
